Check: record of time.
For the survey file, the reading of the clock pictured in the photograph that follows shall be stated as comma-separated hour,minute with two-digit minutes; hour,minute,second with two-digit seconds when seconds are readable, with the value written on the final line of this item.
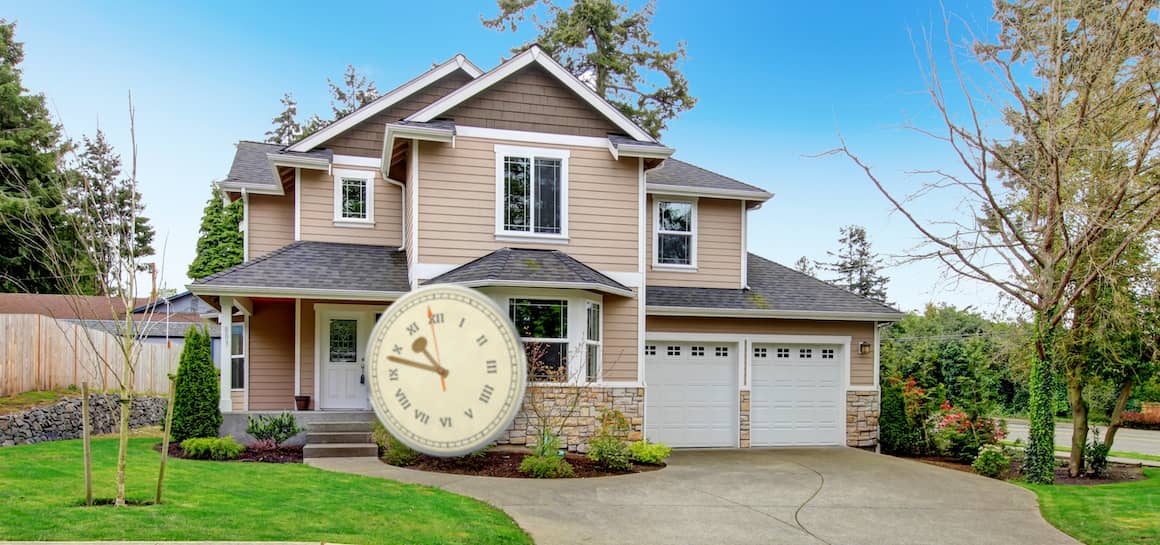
10,47,59
